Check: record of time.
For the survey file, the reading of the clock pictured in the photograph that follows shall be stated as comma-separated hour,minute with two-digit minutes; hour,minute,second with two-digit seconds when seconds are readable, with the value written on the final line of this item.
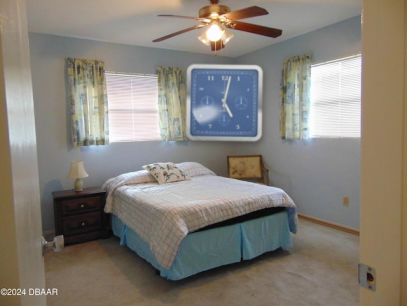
5,02
